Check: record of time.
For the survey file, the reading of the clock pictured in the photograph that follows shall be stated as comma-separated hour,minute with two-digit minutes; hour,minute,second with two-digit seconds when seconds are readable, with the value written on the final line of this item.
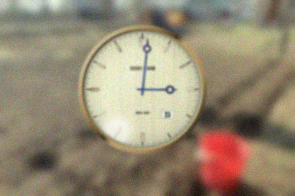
3,01
